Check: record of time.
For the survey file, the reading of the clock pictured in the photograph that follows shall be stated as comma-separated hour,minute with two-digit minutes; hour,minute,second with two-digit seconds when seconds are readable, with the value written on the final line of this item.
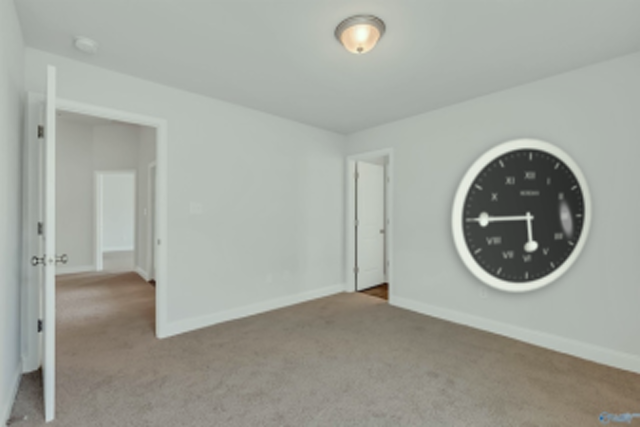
5,45
